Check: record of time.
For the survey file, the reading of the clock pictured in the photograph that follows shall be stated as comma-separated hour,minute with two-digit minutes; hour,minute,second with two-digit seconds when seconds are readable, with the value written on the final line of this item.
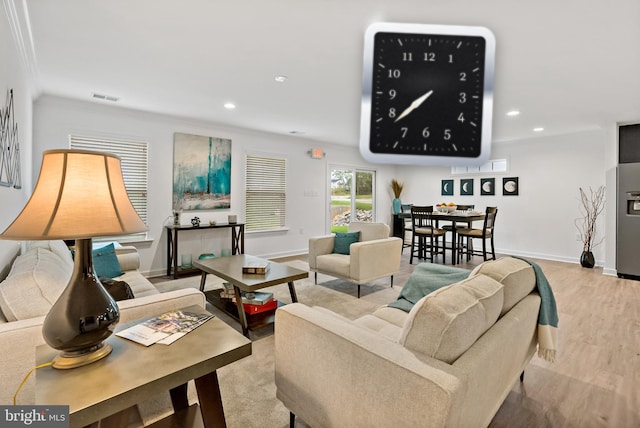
7,38
